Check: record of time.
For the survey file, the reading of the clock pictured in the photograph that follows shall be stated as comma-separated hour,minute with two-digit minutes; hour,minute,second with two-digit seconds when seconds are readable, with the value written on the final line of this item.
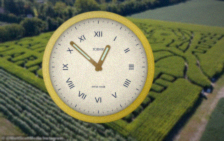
12,52
